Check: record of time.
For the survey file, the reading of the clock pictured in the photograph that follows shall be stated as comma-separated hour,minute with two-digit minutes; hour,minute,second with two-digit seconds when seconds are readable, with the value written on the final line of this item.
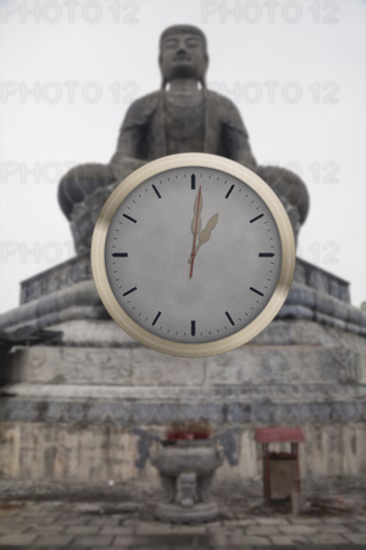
1,01,01
